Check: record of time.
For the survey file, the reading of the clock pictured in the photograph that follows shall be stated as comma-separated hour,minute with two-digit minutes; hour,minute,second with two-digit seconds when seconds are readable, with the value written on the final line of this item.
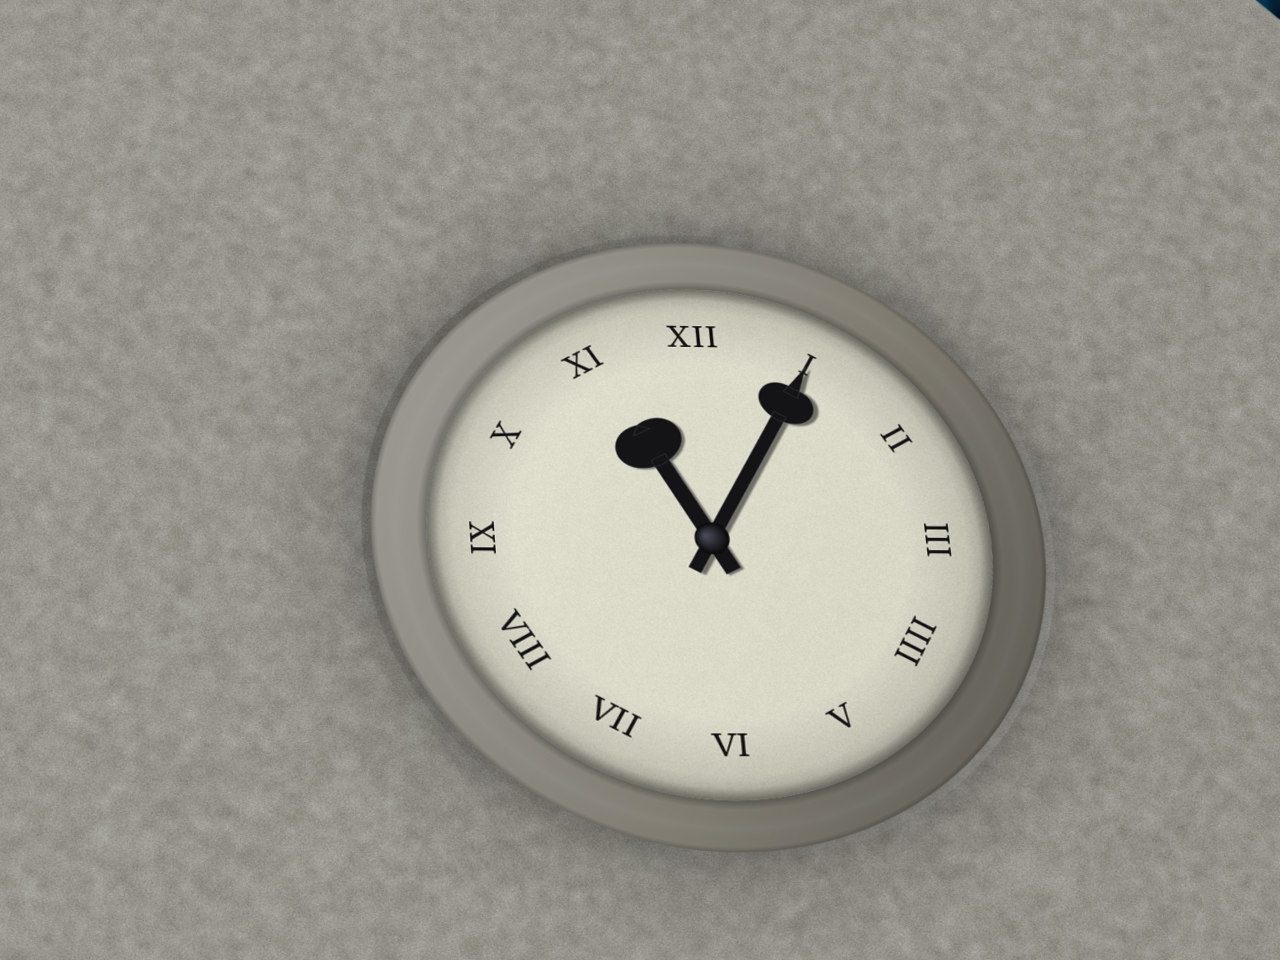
11,05
